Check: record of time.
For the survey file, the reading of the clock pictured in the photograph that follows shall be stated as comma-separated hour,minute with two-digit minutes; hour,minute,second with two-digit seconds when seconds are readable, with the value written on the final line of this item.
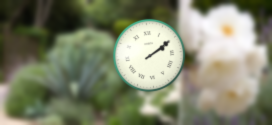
2,10
